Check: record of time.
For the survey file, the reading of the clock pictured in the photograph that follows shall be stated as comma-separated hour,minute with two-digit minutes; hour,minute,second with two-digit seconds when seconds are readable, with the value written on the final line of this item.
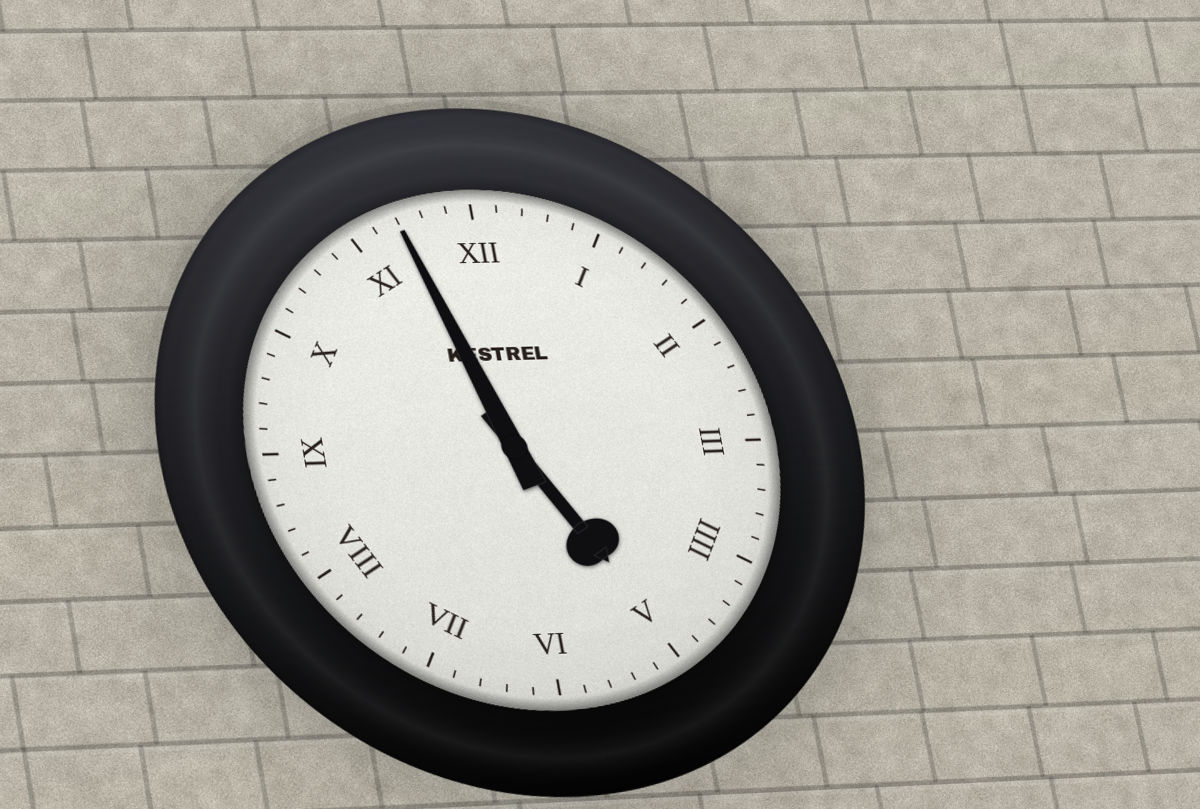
4,57
